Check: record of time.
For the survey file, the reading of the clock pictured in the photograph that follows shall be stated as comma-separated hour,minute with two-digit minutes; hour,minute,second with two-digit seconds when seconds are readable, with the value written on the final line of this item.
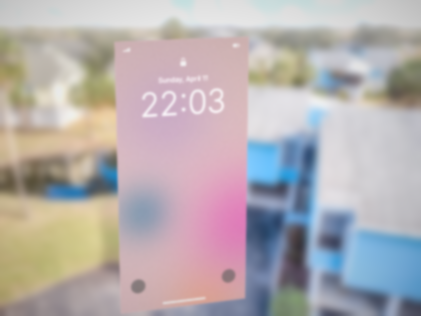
22,03
